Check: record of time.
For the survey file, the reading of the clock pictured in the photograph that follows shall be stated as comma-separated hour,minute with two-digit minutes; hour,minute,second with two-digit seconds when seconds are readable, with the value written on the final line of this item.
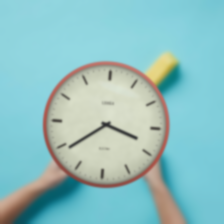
3,39
